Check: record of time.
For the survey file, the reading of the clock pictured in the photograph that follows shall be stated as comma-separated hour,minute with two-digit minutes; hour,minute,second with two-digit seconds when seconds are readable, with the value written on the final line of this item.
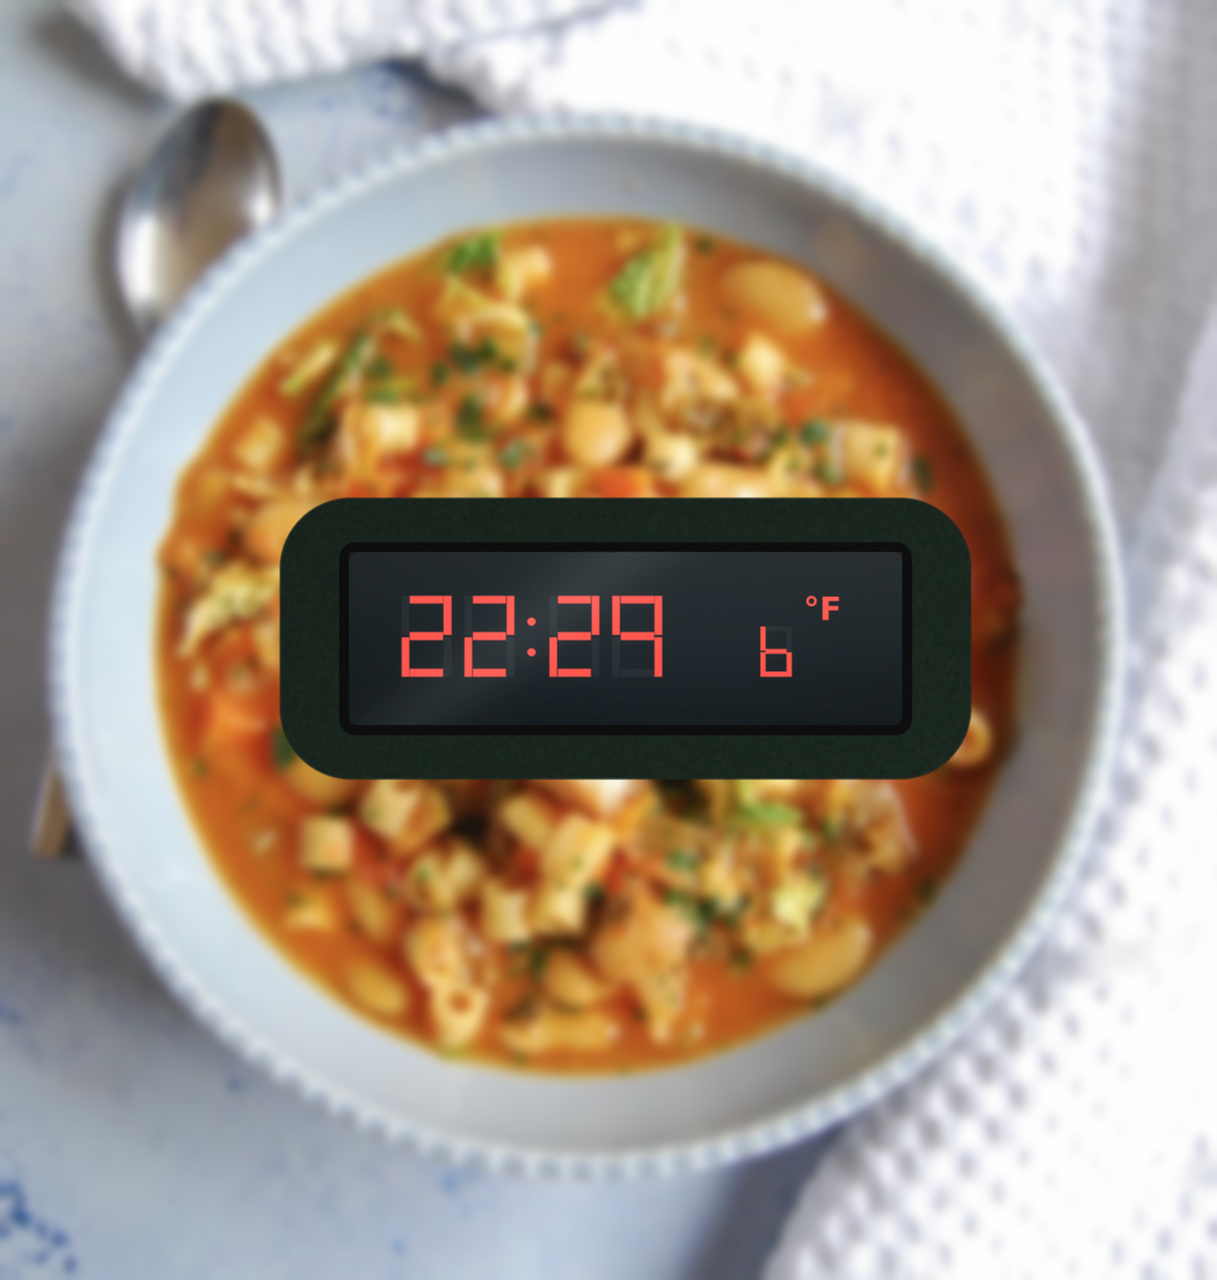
22,29
